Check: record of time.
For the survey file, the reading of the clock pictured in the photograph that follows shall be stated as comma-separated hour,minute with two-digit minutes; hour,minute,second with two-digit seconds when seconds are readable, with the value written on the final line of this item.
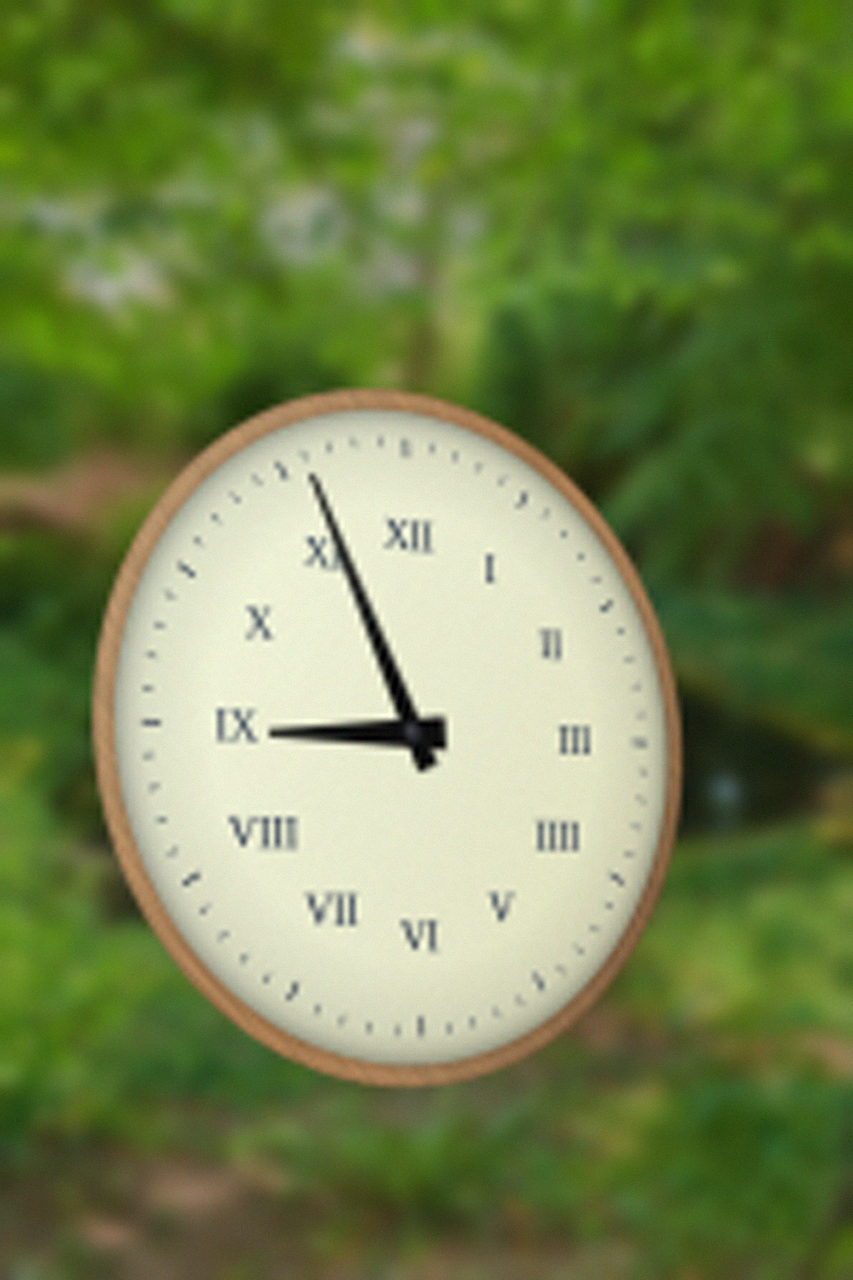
8,56
